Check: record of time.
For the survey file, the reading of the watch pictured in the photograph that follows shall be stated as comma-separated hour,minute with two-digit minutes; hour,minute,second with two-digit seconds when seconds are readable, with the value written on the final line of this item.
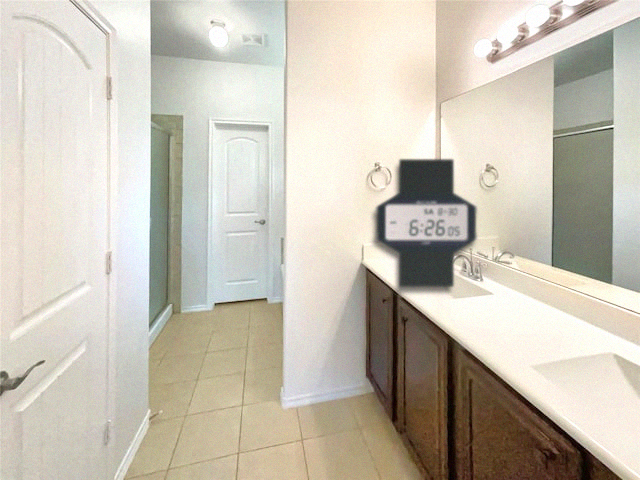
6,26
